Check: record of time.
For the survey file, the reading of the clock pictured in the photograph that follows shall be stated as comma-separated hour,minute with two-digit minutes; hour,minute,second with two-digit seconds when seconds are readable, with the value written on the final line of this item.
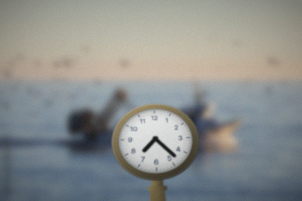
7,23
